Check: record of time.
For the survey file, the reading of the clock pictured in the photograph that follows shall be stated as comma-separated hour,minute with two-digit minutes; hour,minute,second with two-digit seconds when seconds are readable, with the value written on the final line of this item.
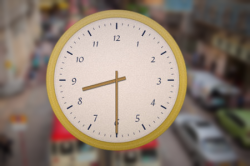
8,30
